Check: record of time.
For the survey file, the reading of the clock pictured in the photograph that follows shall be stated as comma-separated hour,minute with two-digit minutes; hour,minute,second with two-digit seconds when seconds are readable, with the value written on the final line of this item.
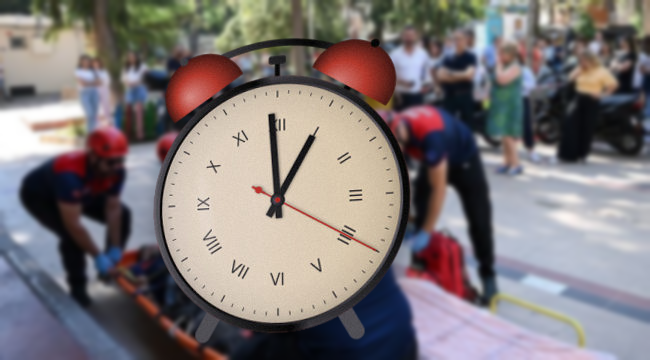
12,59,20
